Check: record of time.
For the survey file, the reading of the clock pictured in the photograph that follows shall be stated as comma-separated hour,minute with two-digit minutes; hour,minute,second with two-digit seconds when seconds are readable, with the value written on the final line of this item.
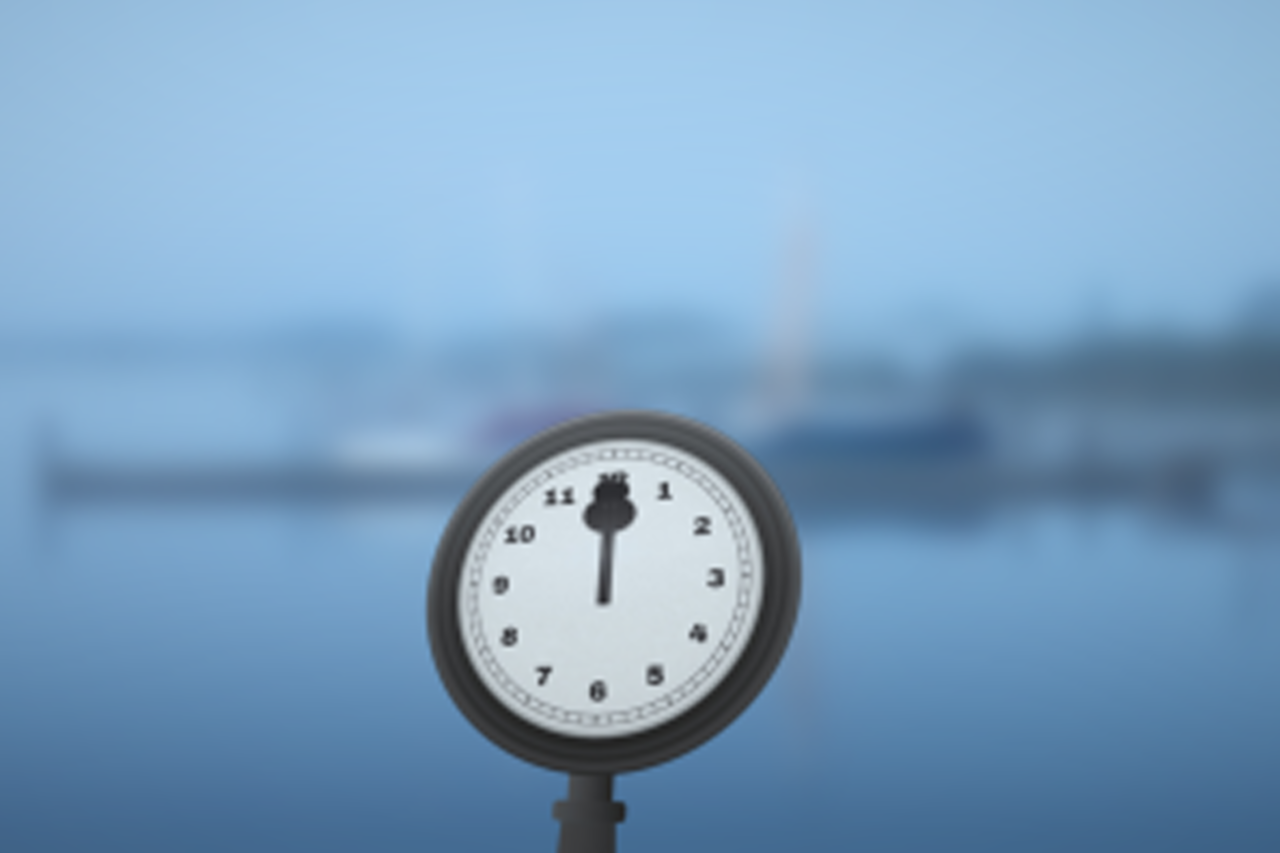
12,00
